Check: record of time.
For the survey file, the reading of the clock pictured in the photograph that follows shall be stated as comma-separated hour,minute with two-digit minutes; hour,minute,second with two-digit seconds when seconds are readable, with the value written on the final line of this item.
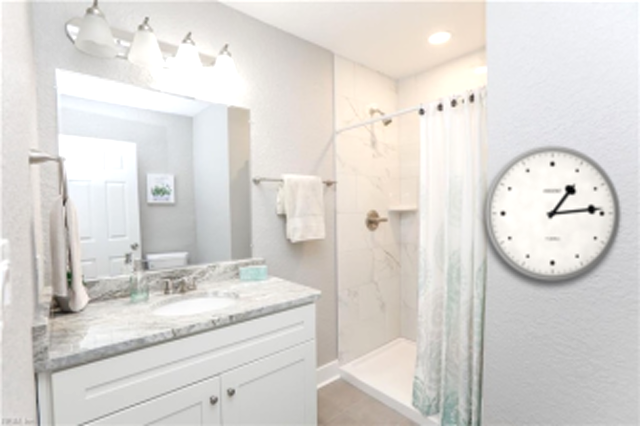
1,14
